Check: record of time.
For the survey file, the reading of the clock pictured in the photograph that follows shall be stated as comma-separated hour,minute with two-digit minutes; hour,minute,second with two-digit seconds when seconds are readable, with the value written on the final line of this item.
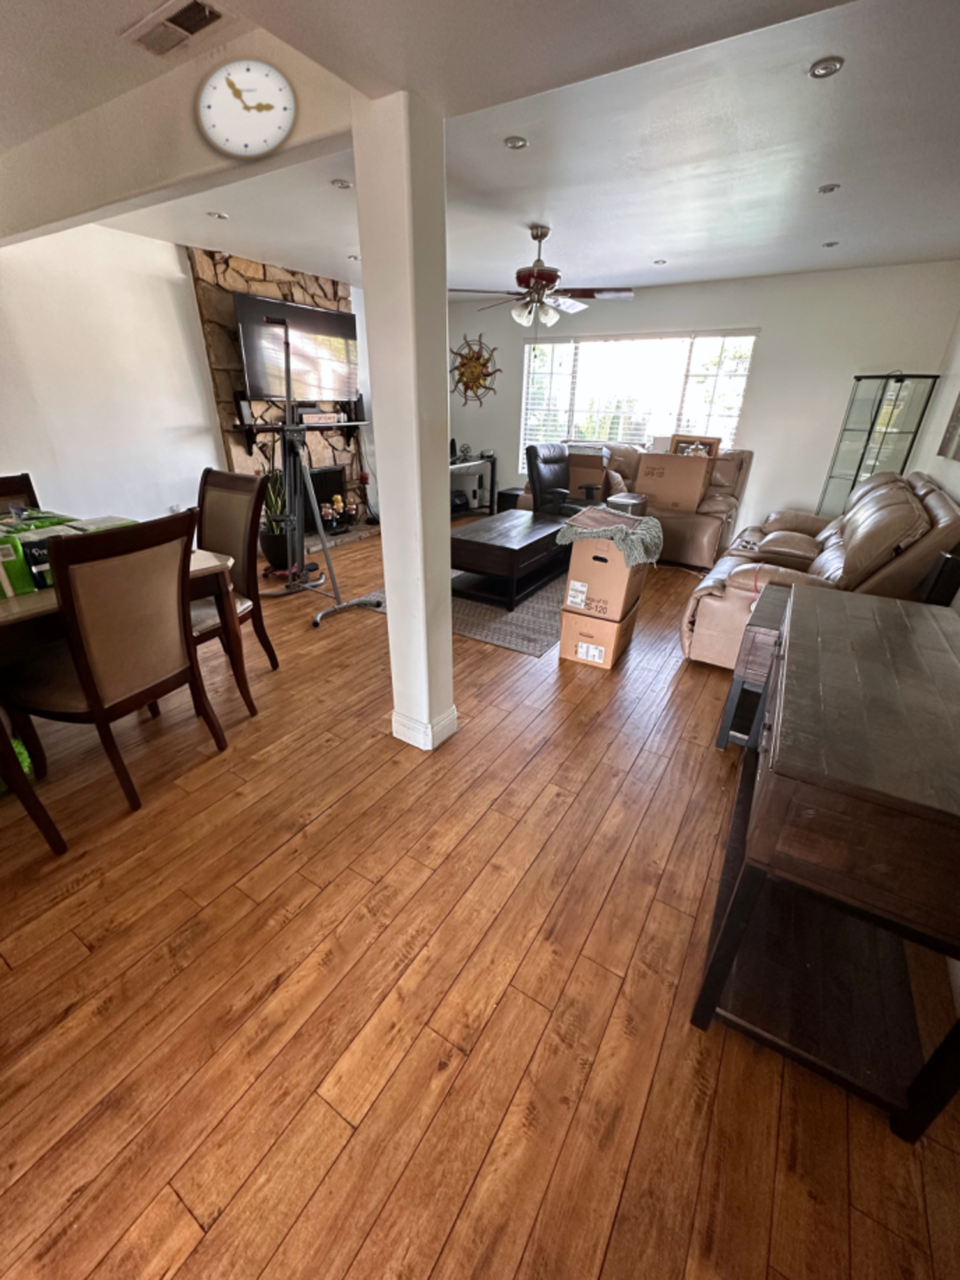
2,54
